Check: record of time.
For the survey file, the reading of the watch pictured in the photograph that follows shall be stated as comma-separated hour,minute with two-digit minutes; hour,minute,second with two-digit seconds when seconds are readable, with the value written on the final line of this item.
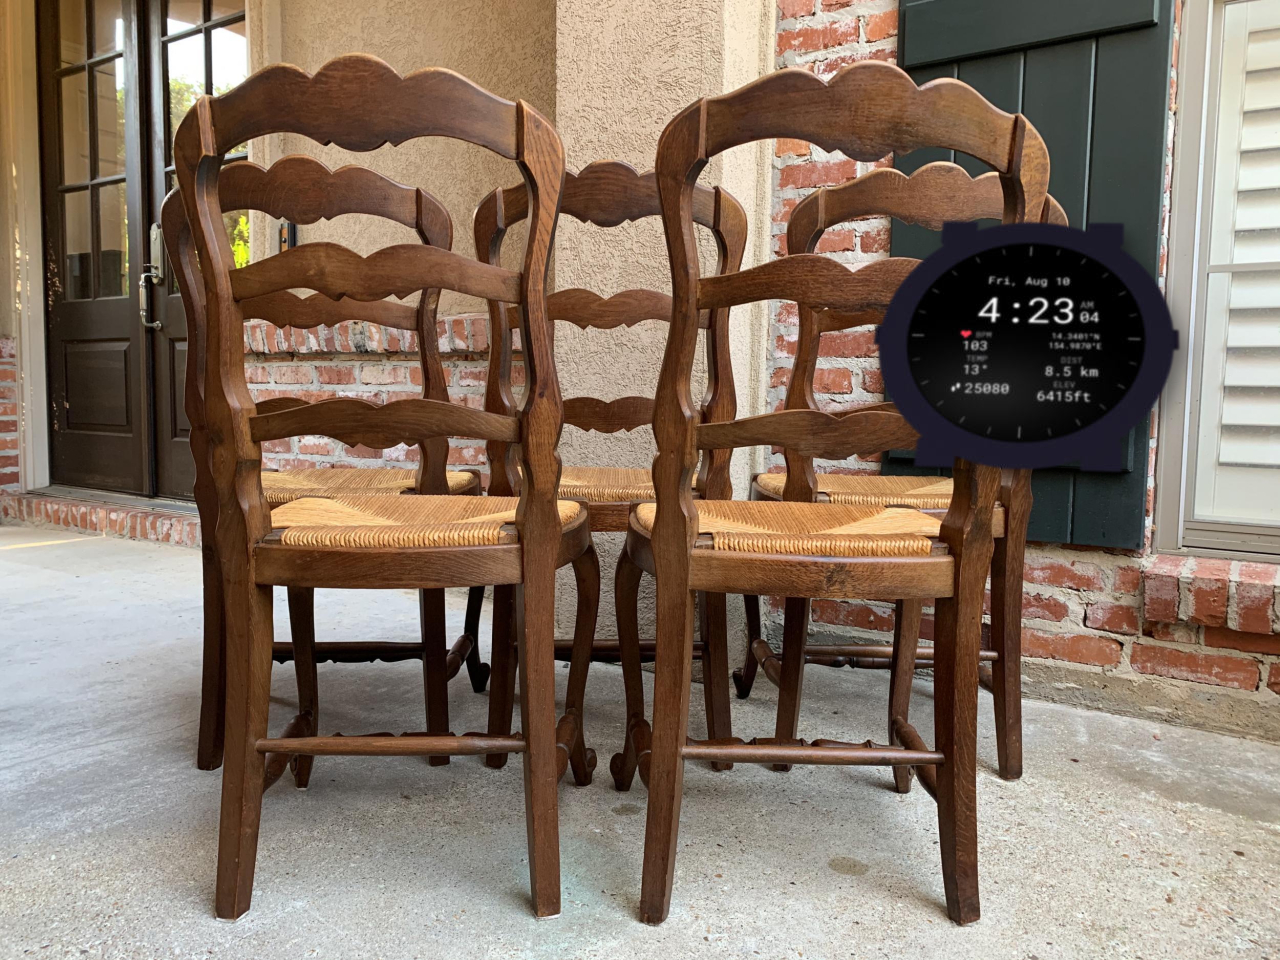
4,23,04
